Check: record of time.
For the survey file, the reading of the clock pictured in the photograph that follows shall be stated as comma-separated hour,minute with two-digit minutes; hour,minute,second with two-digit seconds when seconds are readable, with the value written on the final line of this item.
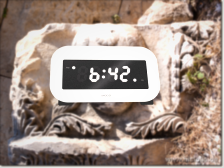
6,42
